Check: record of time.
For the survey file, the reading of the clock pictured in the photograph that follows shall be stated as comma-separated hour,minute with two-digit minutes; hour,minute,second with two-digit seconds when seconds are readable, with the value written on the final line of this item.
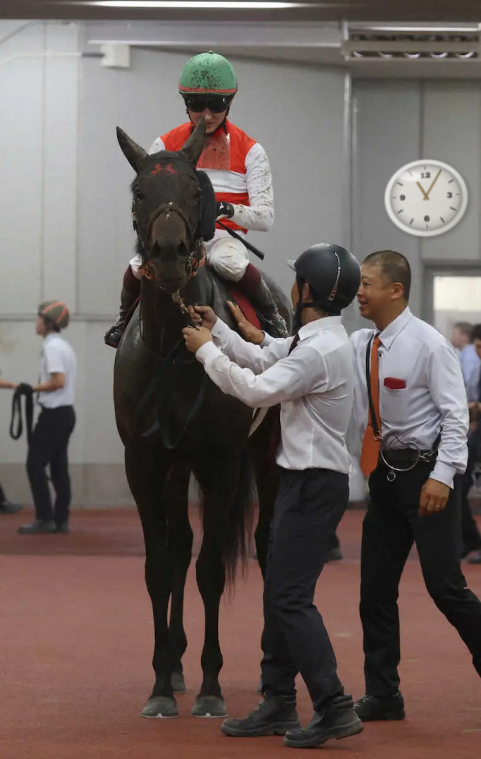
11,05
